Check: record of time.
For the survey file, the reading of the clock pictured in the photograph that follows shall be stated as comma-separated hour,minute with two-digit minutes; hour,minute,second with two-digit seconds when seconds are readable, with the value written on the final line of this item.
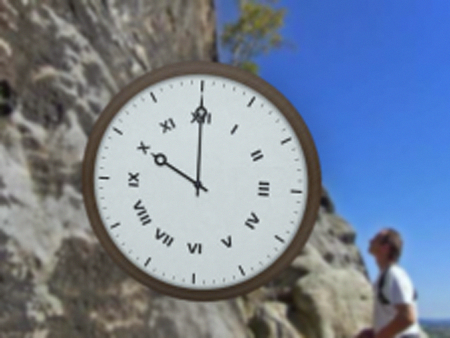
10,00
